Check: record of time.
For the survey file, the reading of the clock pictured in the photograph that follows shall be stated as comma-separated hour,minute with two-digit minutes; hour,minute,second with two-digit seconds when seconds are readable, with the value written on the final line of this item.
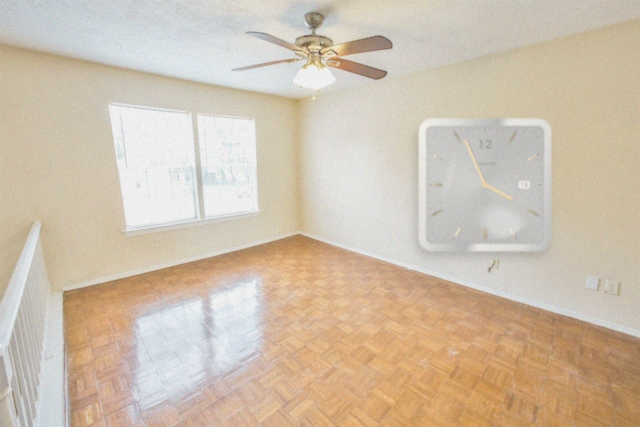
3,56
